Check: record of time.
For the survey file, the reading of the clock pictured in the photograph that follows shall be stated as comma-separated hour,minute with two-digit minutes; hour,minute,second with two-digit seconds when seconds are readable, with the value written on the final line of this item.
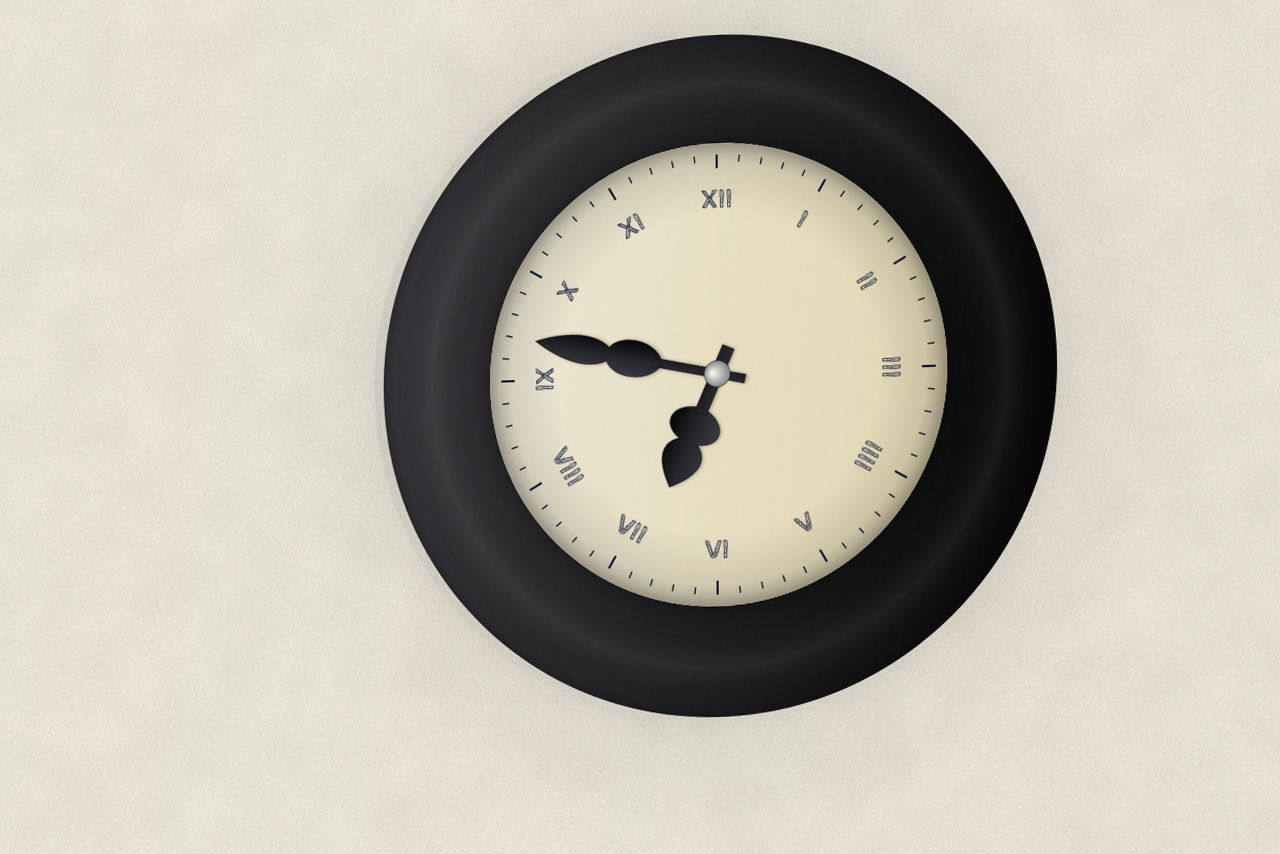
6,47
